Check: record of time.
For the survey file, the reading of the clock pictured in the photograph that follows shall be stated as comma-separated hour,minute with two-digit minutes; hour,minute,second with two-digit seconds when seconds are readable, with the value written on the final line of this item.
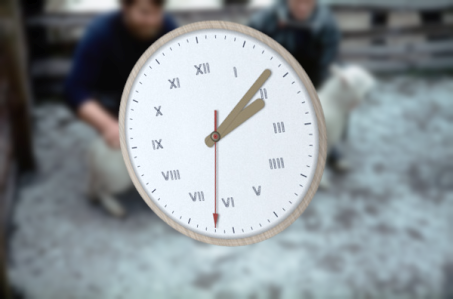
2,08,32
